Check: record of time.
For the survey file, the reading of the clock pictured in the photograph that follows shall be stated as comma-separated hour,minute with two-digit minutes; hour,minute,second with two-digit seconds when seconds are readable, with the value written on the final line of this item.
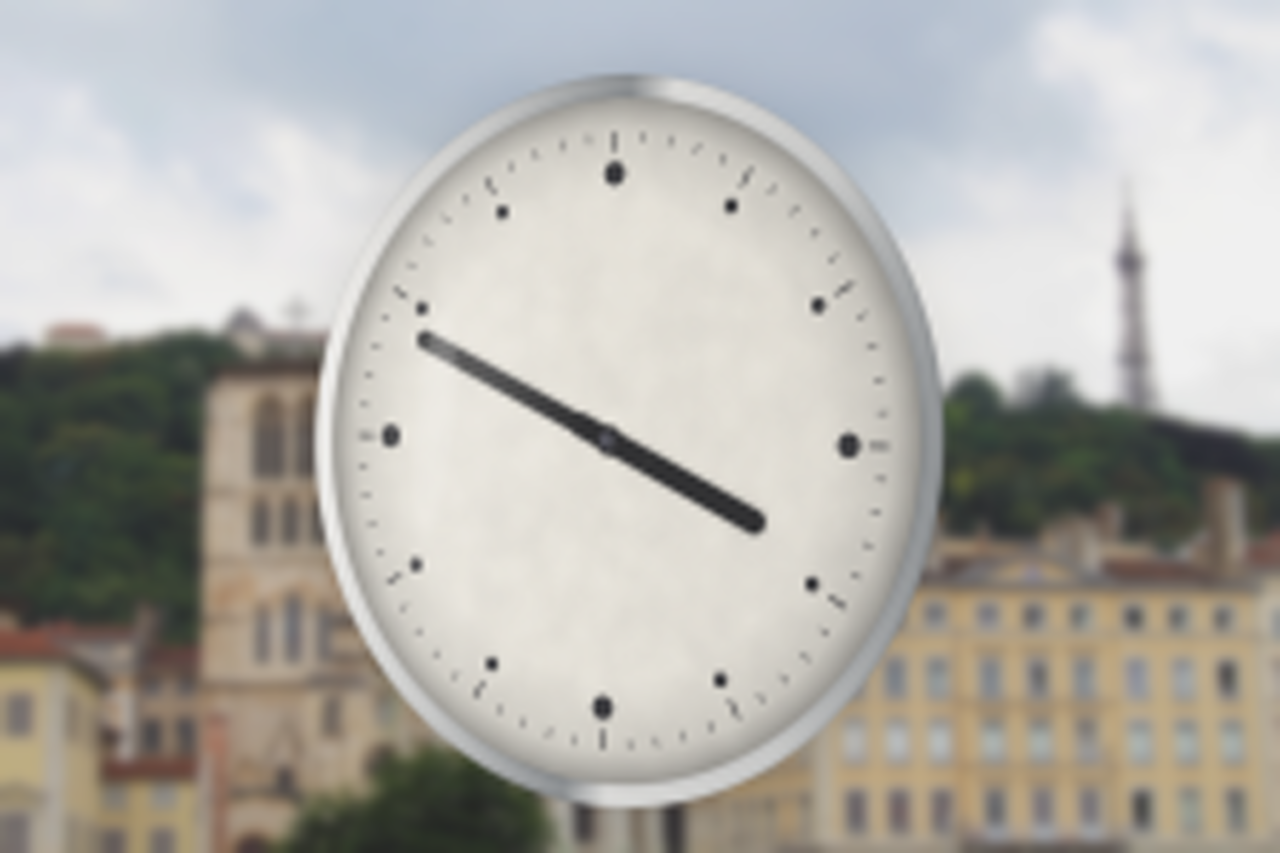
3,49
